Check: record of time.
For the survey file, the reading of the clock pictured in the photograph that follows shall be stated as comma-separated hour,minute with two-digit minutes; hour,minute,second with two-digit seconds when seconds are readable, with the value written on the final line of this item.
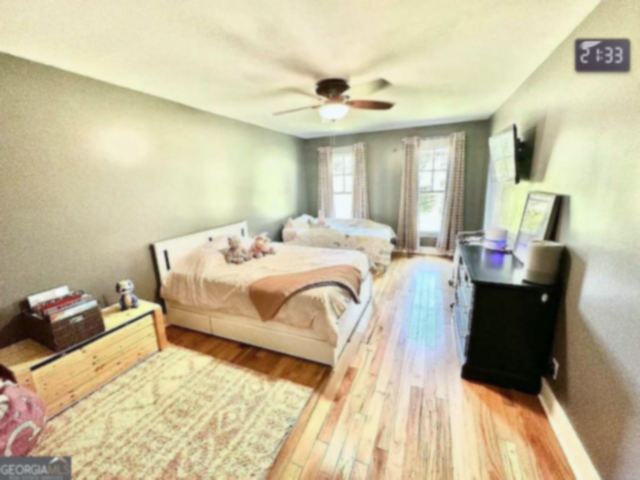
21,33
